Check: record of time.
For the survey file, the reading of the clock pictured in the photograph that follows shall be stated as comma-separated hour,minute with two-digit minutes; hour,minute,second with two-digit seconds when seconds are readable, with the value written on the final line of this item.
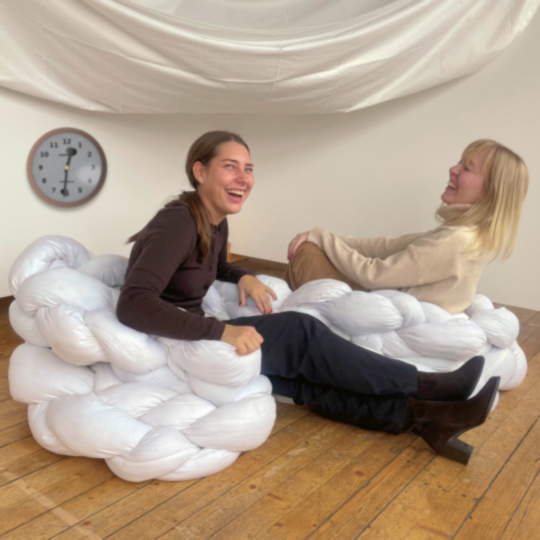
12,31
